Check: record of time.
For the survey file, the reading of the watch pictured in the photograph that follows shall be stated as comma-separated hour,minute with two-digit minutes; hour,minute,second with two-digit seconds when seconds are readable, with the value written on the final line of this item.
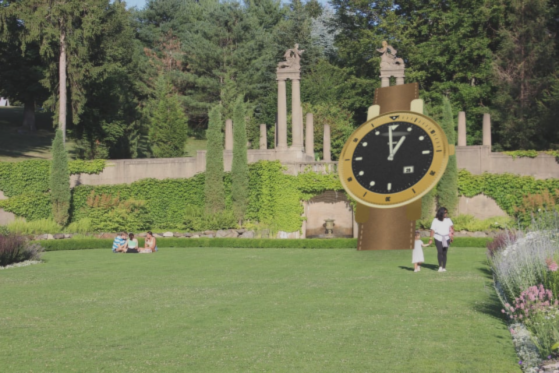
12,59
